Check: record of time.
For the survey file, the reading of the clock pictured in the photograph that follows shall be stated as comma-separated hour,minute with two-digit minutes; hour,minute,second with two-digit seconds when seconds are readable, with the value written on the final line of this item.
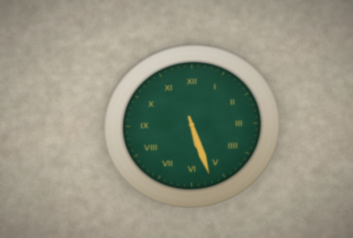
5,27
